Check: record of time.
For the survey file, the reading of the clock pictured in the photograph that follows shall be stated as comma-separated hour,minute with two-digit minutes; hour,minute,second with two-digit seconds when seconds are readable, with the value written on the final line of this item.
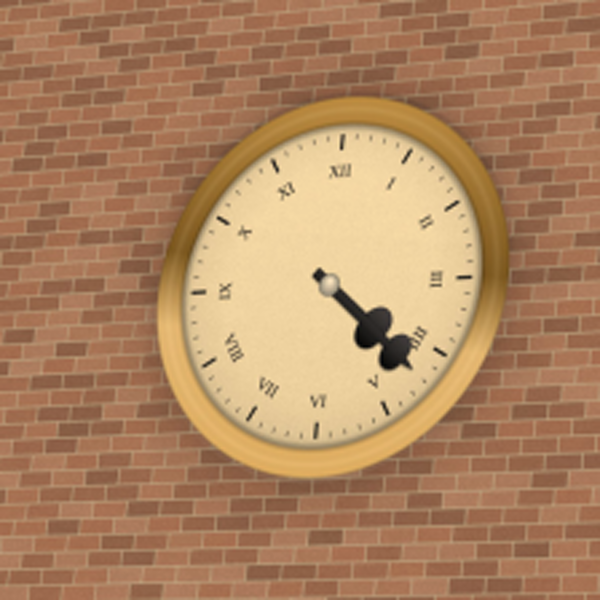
4,22
